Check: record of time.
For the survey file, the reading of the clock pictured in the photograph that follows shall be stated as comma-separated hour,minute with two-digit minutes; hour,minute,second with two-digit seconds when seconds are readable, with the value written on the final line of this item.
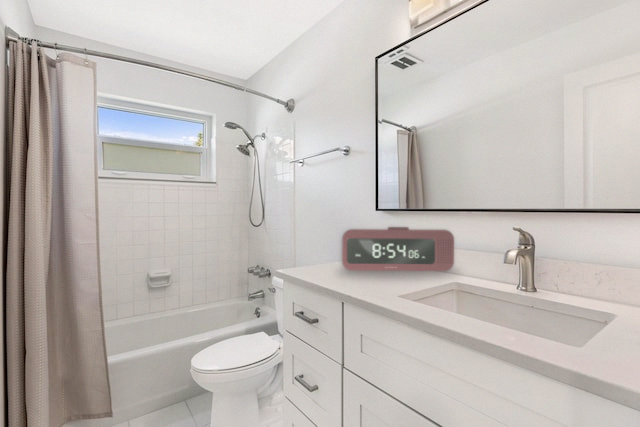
8,54
